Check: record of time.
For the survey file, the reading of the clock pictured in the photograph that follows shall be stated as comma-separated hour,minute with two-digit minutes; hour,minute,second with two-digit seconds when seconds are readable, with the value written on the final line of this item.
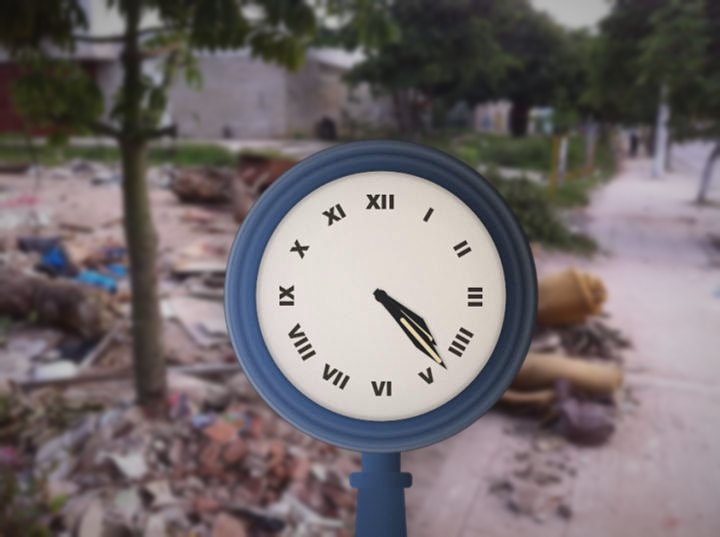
4,23
